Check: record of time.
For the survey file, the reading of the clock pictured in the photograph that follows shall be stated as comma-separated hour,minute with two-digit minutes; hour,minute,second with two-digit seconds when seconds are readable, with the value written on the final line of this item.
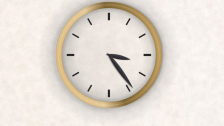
3,24
